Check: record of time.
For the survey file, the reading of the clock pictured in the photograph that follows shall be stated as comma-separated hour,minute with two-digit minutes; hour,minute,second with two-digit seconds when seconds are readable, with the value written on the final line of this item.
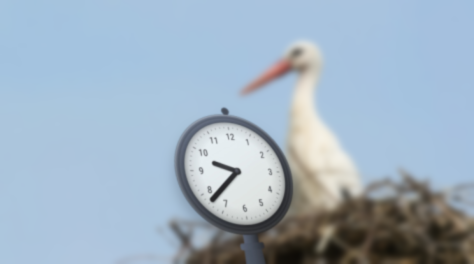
9,38
